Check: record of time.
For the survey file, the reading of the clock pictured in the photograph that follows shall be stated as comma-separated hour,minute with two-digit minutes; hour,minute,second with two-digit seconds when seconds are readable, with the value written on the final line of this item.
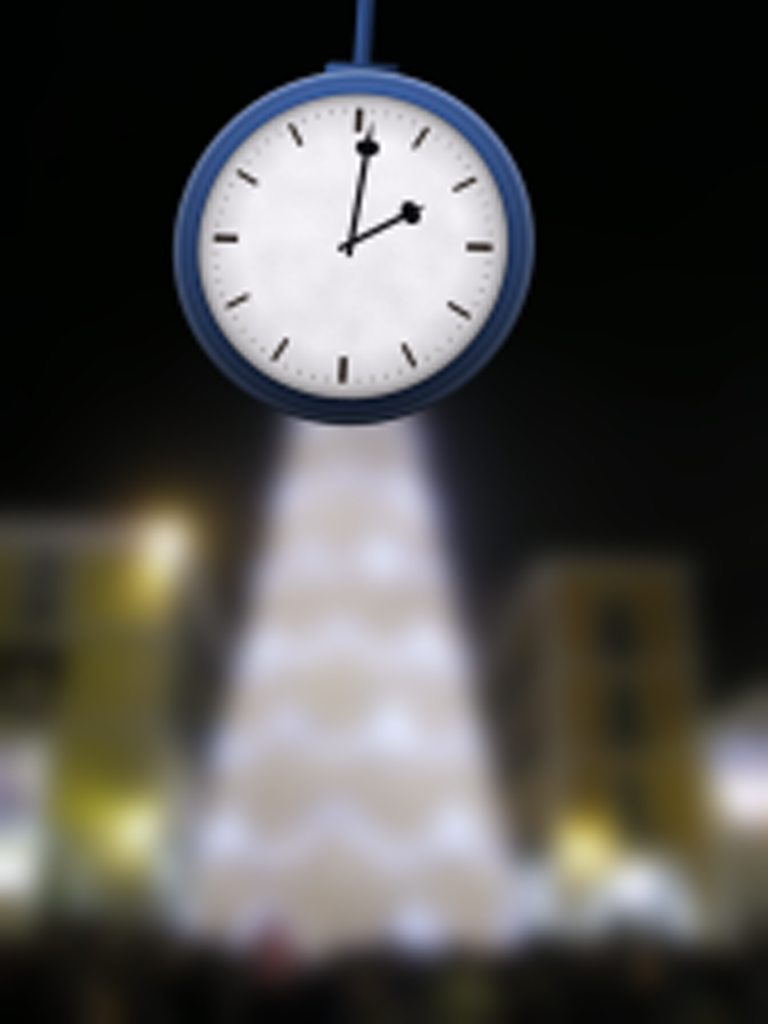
2,01
